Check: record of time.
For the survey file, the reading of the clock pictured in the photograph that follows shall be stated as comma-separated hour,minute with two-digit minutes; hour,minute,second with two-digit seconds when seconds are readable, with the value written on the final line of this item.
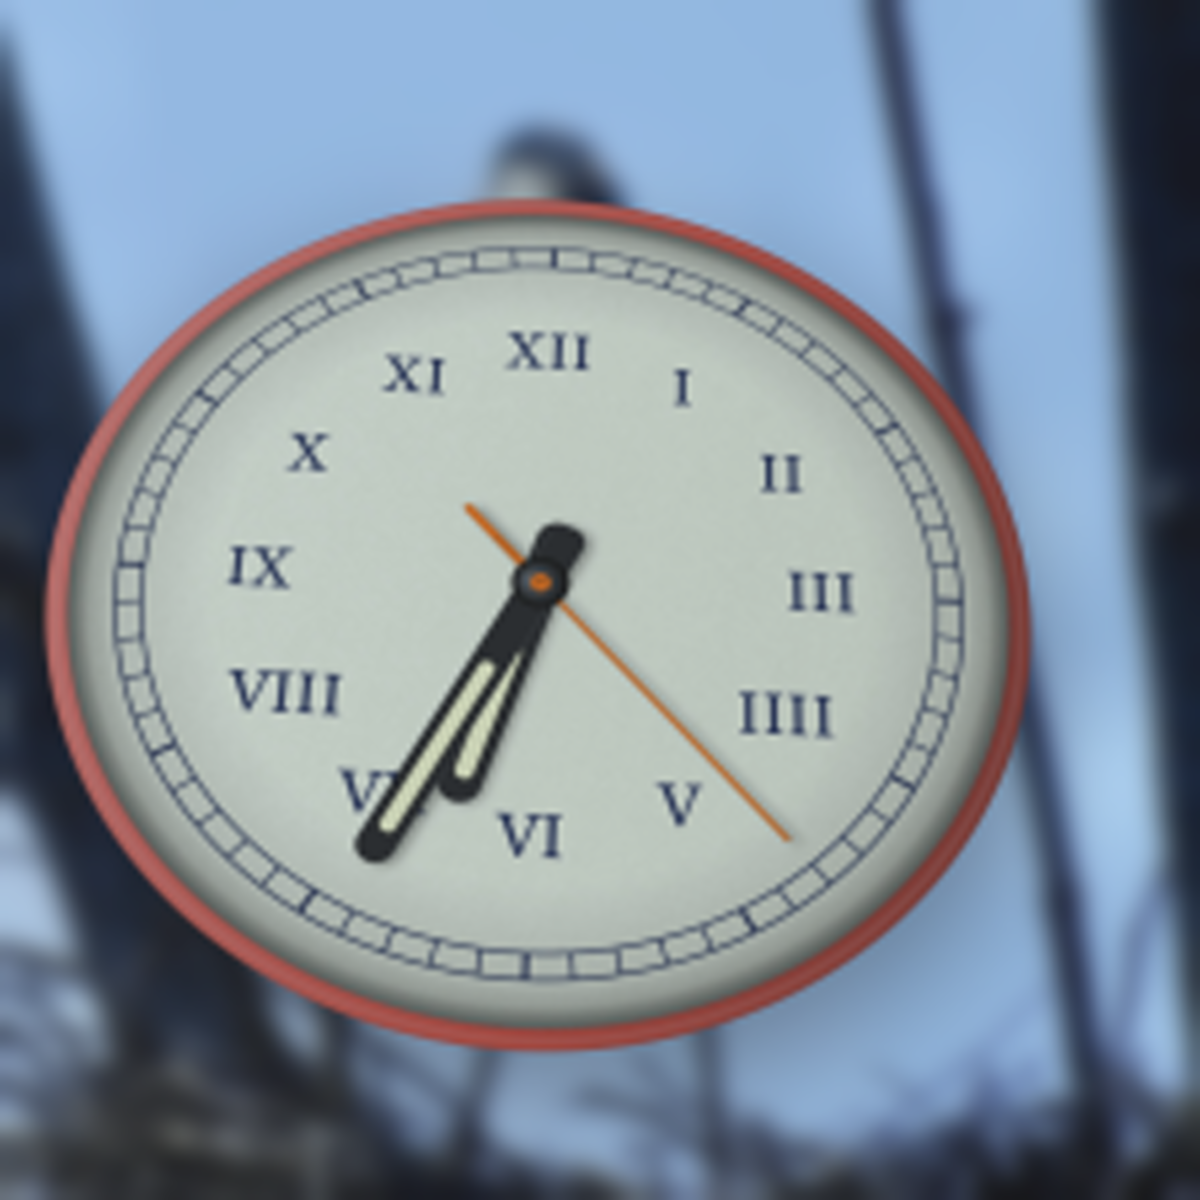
6,34,23
